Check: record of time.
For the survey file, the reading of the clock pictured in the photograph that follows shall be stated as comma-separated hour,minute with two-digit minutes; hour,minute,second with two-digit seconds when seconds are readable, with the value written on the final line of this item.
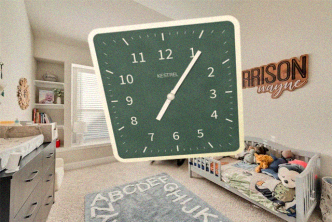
7,06
